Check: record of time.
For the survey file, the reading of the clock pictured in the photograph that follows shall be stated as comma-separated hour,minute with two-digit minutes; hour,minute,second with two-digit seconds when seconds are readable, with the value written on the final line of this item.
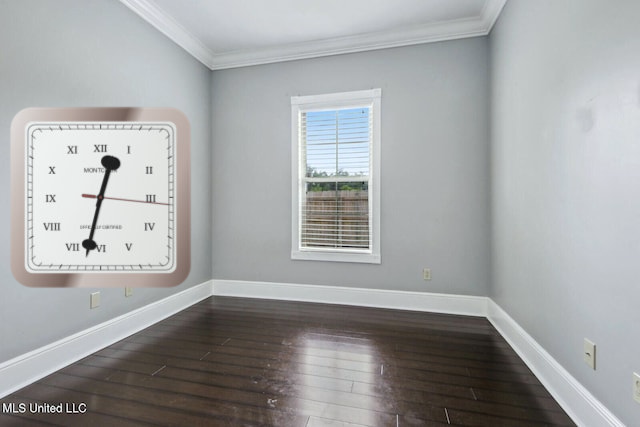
12,32,16
